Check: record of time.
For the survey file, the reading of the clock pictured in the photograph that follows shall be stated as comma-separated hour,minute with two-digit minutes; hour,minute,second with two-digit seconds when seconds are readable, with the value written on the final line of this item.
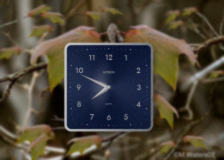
7,49
